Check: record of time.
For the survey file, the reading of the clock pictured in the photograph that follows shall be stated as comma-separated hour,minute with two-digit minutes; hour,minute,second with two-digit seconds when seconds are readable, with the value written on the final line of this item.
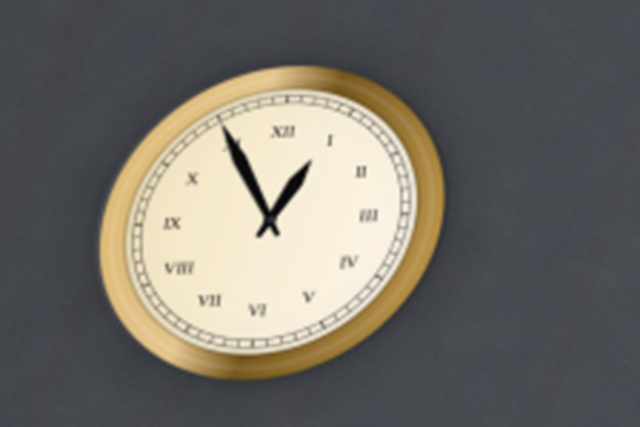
12,55
